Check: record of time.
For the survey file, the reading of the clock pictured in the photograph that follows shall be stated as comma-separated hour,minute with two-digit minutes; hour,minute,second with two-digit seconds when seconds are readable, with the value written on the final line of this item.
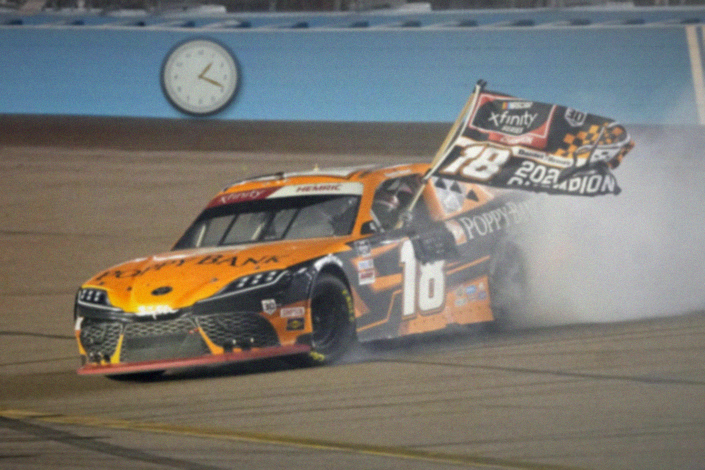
1,19
